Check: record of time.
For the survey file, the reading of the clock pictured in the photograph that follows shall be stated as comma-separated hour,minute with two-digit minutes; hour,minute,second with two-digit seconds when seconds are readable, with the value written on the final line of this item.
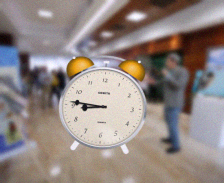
8,46
